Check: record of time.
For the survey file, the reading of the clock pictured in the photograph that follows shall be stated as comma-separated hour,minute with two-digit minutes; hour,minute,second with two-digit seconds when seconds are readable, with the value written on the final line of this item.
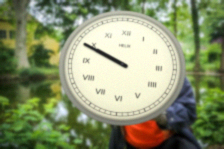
9,49
